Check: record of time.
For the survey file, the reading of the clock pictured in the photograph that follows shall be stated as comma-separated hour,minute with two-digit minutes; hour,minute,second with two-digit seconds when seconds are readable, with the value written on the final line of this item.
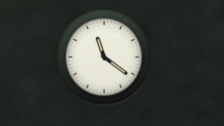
11,21
